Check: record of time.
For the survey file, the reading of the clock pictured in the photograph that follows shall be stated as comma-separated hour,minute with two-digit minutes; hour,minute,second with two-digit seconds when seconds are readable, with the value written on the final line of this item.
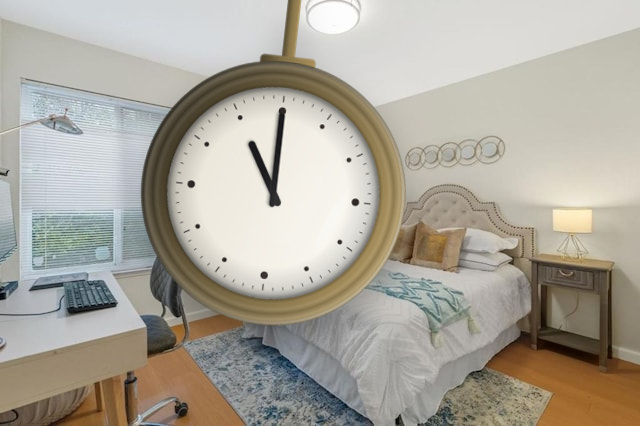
11,00
